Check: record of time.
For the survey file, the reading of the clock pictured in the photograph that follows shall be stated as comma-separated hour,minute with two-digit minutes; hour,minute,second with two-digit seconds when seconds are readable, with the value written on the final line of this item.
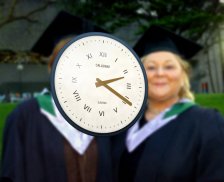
2,20
